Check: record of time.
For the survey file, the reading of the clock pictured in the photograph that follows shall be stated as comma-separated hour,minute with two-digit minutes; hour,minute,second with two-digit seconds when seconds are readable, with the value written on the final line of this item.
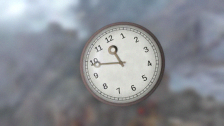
11,49
